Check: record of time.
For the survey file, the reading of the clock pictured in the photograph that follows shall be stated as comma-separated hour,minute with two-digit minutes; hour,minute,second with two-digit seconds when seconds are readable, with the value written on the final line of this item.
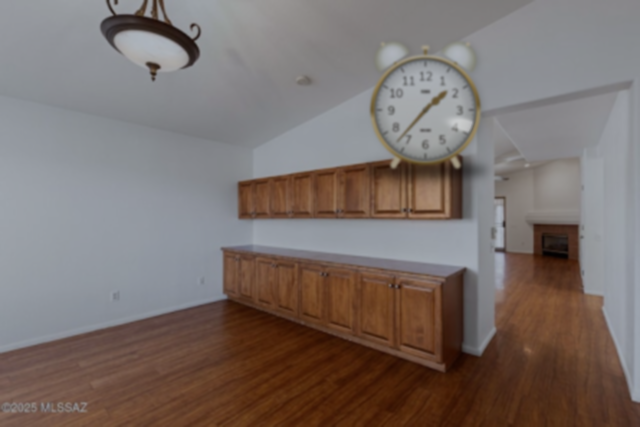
1,37
